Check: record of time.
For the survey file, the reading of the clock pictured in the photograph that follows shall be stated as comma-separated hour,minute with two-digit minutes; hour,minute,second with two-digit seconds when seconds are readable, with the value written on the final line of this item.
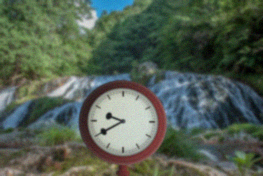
9,40
